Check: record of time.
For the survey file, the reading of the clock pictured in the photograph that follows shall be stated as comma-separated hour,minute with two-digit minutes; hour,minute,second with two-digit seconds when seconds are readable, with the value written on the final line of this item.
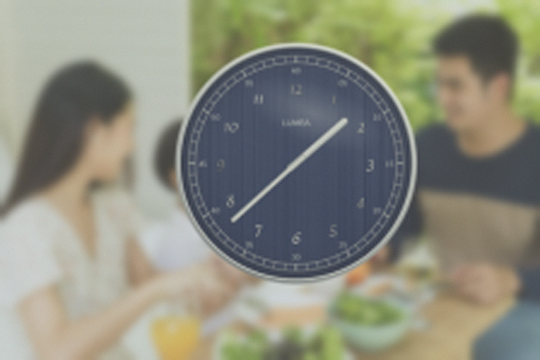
1,38
